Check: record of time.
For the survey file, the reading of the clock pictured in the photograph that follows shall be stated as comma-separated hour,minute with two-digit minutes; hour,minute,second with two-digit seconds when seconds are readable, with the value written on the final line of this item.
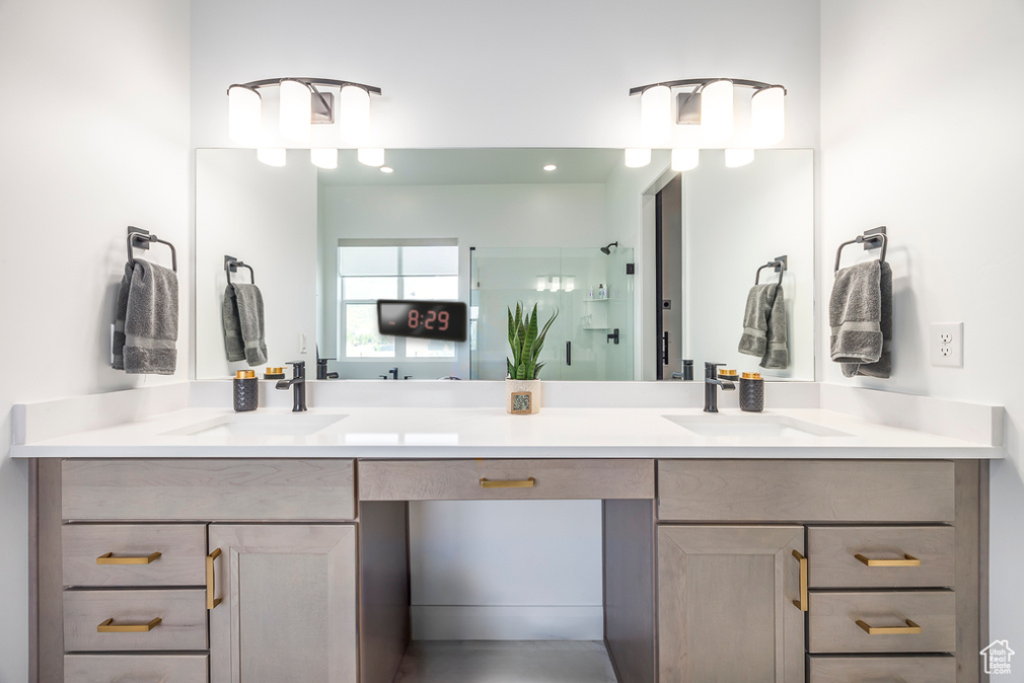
8,29
